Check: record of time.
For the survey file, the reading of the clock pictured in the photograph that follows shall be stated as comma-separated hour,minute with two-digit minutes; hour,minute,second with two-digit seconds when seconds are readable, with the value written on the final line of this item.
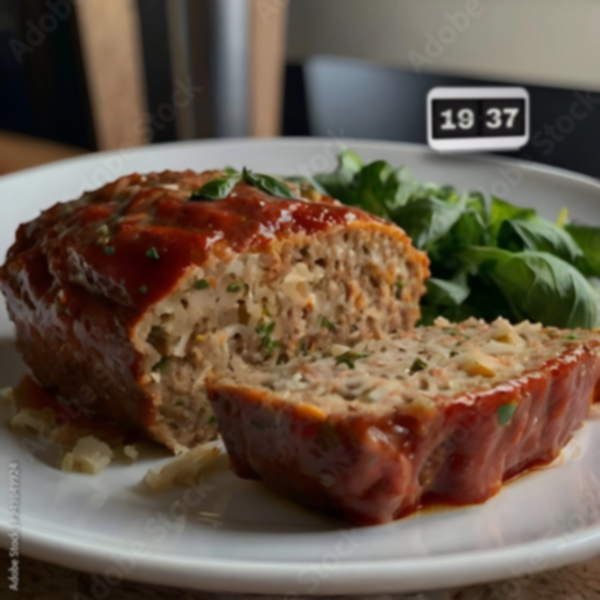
19,37
